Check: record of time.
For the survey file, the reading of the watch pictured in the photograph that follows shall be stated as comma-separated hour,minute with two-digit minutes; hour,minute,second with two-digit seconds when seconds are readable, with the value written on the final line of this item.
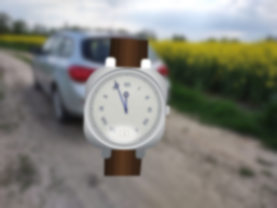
11,56
